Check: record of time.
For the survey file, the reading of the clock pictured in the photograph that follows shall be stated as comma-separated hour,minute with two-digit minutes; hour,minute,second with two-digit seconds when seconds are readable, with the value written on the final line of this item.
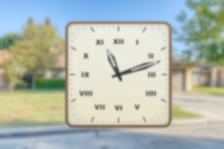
11,12
